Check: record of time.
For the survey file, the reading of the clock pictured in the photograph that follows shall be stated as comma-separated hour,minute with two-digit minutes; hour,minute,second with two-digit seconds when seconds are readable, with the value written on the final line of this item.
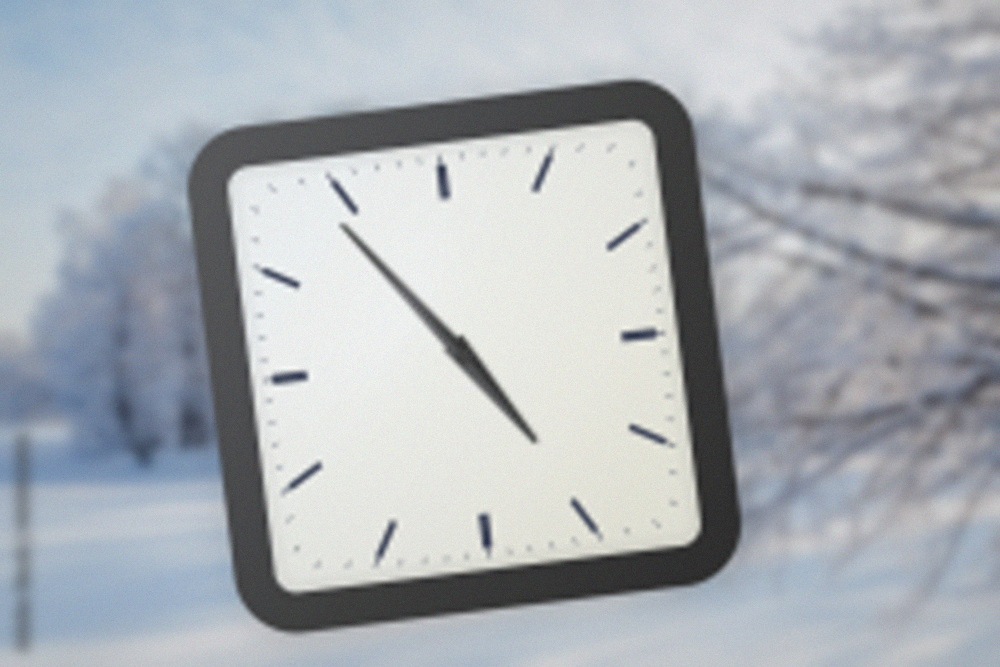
4,54
